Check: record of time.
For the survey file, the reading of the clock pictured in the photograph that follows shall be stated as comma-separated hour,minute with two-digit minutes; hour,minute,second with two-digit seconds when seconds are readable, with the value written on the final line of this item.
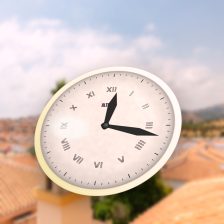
12,17
